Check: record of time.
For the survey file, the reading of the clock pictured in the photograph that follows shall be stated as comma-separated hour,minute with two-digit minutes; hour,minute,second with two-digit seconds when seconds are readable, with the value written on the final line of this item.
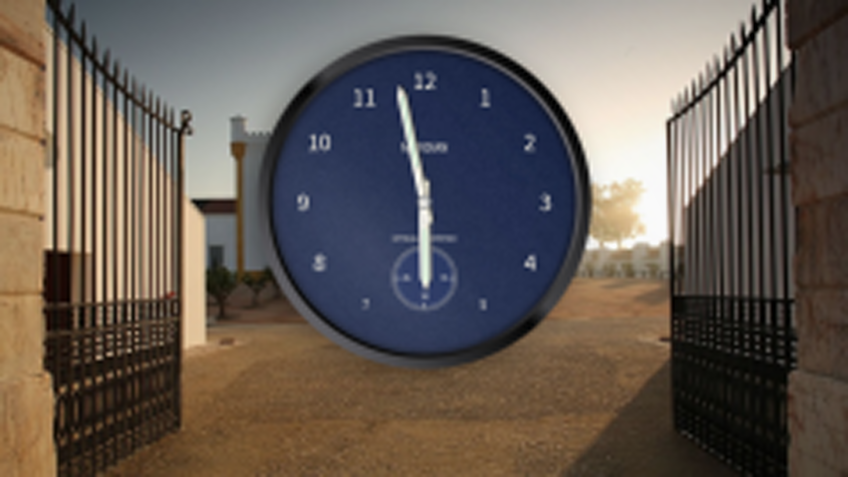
5,58
